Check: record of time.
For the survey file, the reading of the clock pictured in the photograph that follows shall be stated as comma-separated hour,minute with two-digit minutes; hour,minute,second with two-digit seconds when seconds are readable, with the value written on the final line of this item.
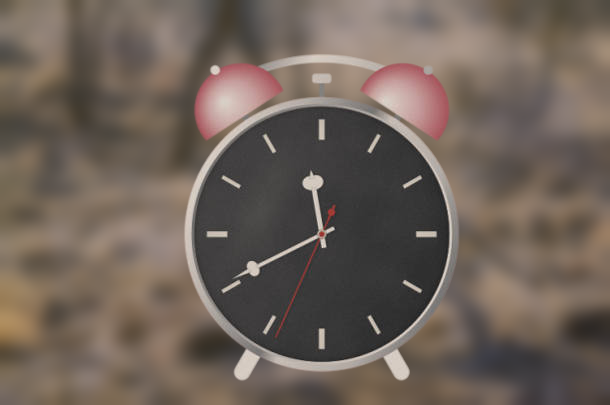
11,40,34
